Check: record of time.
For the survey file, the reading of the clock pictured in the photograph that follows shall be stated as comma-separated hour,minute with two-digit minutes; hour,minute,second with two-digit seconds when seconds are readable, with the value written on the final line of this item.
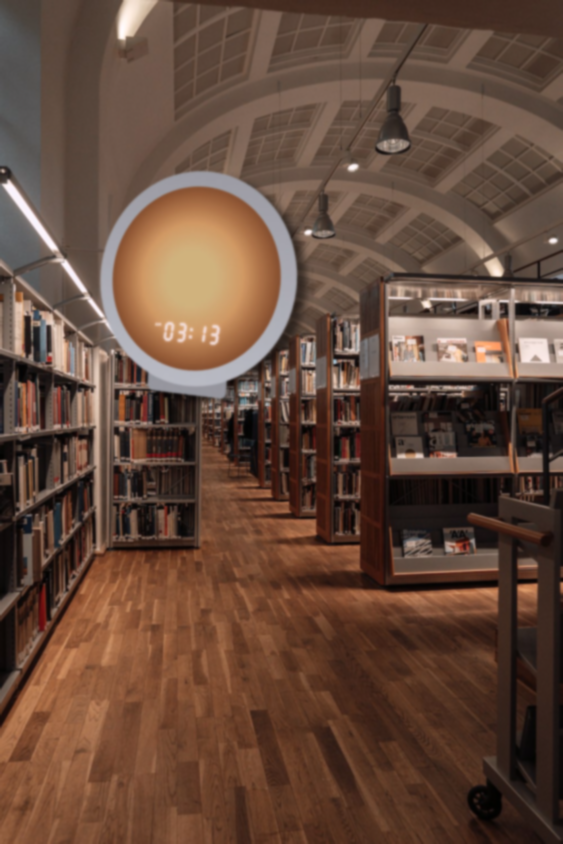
3,13
